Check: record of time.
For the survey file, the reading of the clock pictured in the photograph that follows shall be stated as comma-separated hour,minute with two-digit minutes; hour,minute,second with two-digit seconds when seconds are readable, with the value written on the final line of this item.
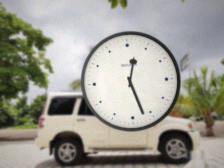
12,27
